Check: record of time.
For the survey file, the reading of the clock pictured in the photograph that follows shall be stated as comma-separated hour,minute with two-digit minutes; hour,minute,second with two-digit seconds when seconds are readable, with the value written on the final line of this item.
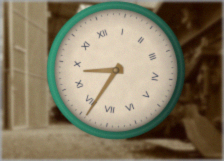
9,39
